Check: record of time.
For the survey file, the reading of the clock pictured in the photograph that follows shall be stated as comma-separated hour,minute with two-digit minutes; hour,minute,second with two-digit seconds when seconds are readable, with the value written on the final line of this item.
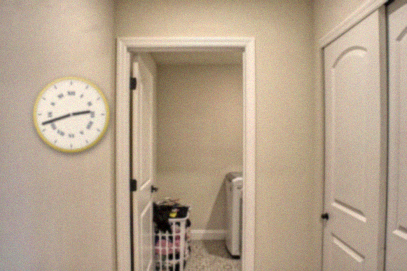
2,42
